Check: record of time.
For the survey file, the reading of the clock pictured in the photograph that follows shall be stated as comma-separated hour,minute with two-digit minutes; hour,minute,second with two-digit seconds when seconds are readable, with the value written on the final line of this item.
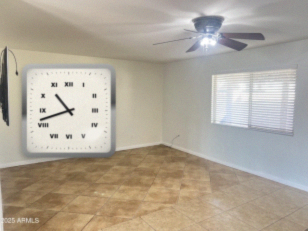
10,42
